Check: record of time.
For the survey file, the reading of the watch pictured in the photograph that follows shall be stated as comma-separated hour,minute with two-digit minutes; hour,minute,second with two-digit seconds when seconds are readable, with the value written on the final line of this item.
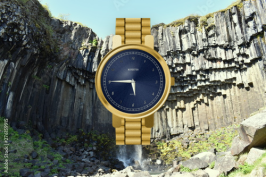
5,45
